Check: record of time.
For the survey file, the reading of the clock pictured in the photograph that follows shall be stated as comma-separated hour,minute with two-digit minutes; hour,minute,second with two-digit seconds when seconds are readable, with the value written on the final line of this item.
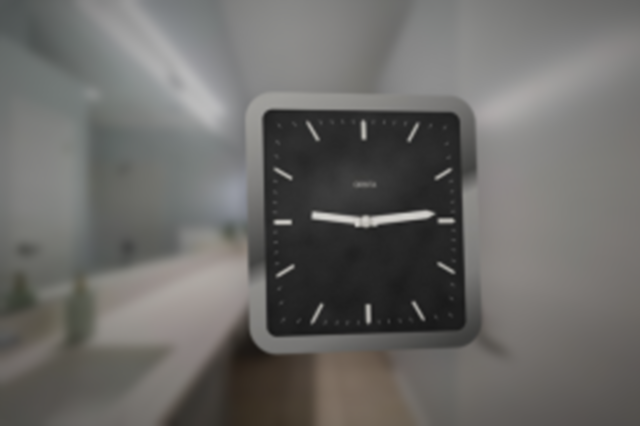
9,14
